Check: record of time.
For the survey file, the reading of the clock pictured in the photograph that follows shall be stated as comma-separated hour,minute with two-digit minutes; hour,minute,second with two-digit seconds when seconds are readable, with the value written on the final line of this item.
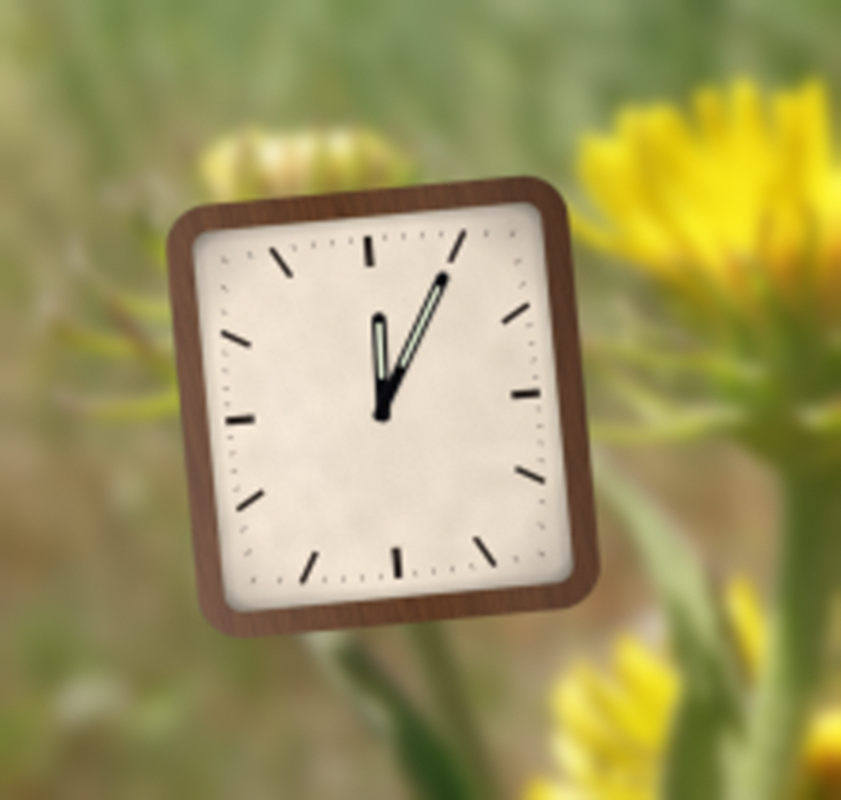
12,05
